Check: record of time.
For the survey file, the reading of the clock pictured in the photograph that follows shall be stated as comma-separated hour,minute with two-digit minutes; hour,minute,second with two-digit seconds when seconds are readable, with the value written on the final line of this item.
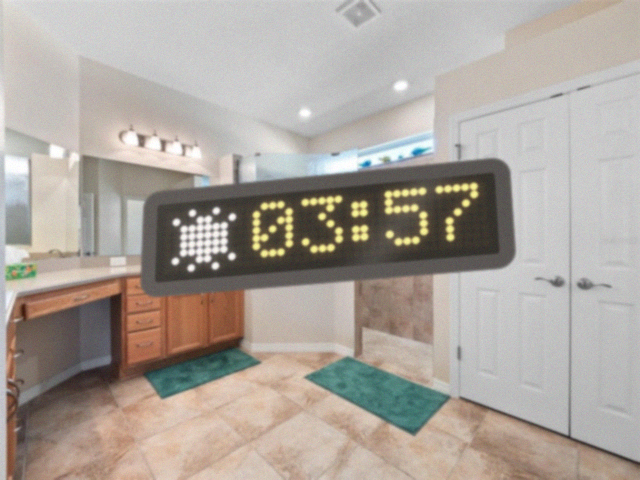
3,57
